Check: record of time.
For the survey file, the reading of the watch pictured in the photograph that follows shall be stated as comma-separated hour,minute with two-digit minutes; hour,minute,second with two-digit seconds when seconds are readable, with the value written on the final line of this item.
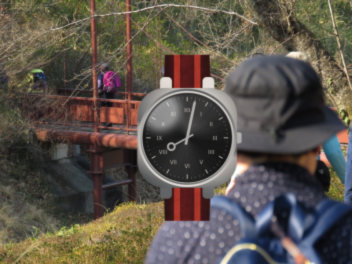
8,02
